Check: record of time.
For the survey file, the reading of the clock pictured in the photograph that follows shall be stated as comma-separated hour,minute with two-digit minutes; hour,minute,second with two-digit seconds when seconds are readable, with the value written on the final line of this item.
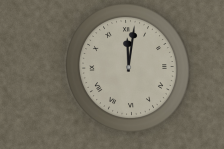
12,02
